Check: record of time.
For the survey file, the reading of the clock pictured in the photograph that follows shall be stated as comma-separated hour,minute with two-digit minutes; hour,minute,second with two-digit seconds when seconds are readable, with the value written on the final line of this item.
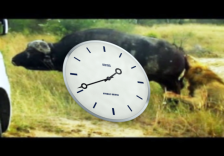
1,41
